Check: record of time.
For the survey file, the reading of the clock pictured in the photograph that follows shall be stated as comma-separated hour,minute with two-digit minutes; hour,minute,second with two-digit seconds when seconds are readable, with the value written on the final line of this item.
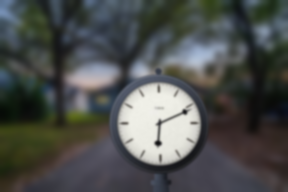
6,11
